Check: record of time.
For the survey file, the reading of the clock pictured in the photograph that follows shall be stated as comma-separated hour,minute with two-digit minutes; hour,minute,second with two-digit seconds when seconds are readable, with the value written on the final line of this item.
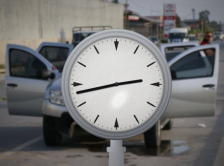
2,43
